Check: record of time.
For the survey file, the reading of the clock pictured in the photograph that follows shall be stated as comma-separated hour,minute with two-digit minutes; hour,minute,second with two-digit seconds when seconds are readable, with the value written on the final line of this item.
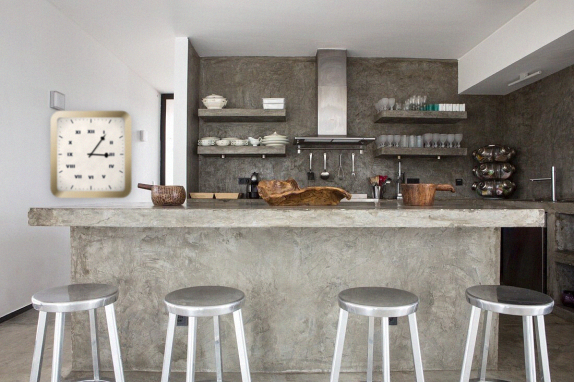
3,06
